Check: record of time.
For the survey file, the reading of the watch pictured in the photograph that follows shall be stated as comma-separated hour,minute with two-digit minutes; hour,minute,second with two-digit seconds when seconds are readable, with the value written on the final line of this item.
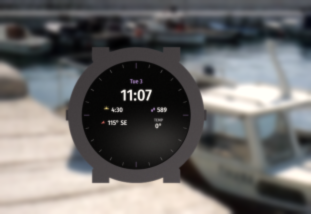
11,07
